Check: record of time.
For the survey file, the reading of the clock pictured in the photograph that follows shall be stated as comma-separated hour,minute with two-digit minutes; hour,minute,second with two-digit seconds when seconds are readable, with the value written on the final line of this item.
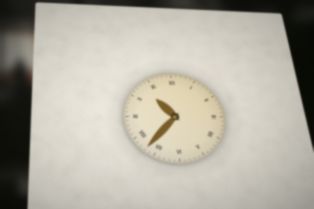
10,37
